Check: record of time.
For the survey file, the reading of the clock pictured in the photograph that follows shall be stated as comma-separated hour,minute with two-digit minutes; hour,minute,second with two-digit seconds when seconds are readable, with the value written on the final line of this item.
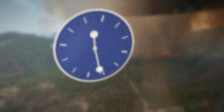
11,26
